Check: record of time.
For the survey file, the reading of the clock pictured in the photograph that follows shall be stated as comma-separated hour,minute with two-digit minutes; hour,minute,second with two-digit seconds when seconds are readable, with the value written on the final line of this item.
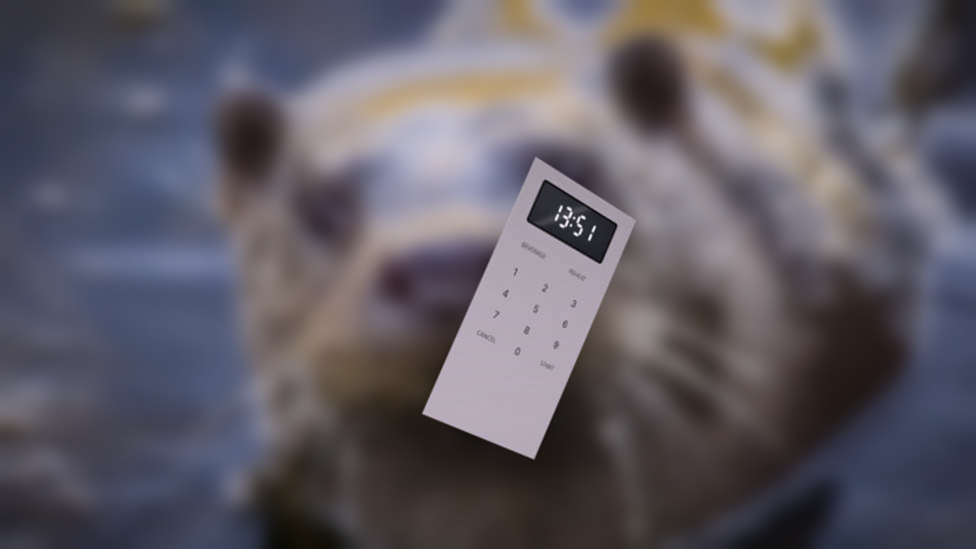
13,51
